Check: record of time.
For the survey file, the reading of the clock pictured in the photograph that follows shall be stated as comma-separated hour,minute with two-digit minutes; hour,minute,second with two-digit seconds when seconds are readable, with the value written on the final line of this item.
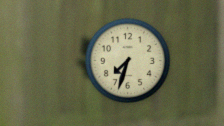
7,33
